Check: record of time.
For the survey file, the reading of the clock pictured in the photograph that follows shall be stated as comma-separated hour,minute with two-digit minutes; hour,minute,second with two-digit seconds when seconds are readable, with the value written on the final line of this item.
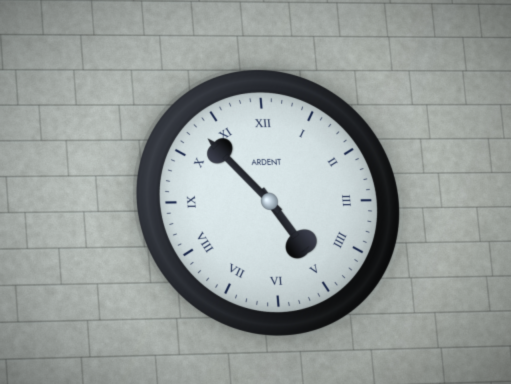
4,53
